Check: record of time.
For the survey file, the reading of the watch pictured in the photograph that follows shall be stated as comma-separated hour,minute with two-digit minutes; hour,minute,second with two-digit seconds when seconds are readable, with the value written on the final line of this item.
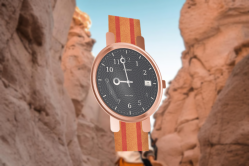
8,58
